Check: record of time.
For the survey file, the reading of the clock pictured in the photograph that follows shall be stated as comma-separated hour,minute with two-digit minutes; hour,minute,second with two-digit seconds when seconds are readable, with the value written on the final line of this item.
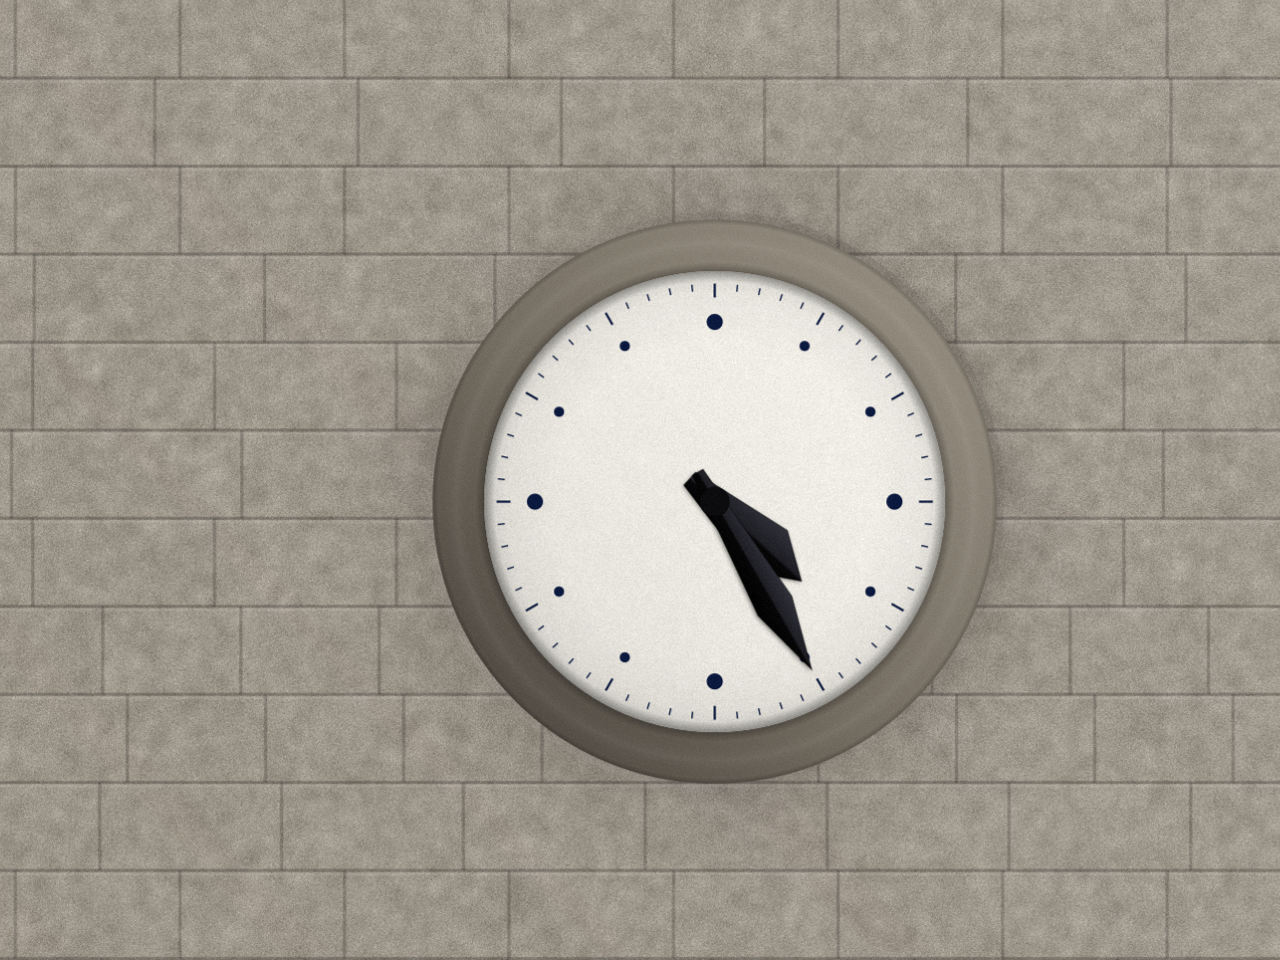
4,25
